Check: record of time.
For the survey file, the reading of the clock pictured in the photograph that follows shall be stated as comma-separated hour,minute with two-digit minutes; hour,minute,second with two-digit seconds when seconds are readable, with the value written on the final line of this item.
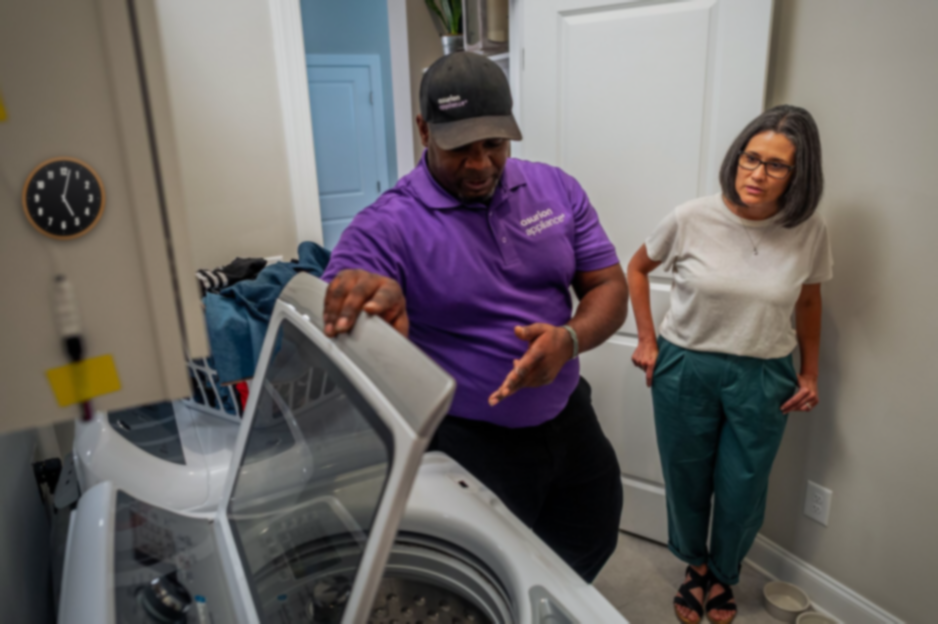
5,02
